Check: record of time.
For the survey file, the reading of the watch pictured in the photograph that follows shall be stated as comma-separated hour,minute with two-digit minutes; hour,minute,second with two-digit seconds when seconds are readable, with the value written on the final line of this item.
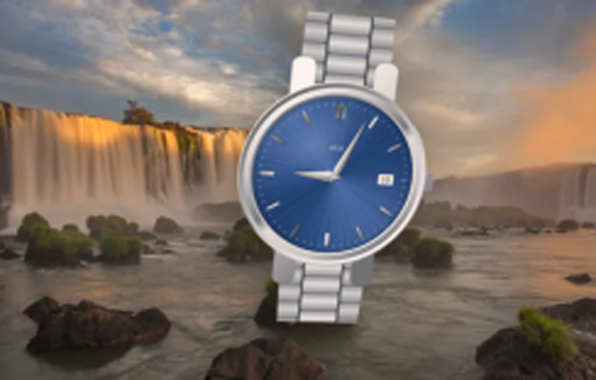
9,04
